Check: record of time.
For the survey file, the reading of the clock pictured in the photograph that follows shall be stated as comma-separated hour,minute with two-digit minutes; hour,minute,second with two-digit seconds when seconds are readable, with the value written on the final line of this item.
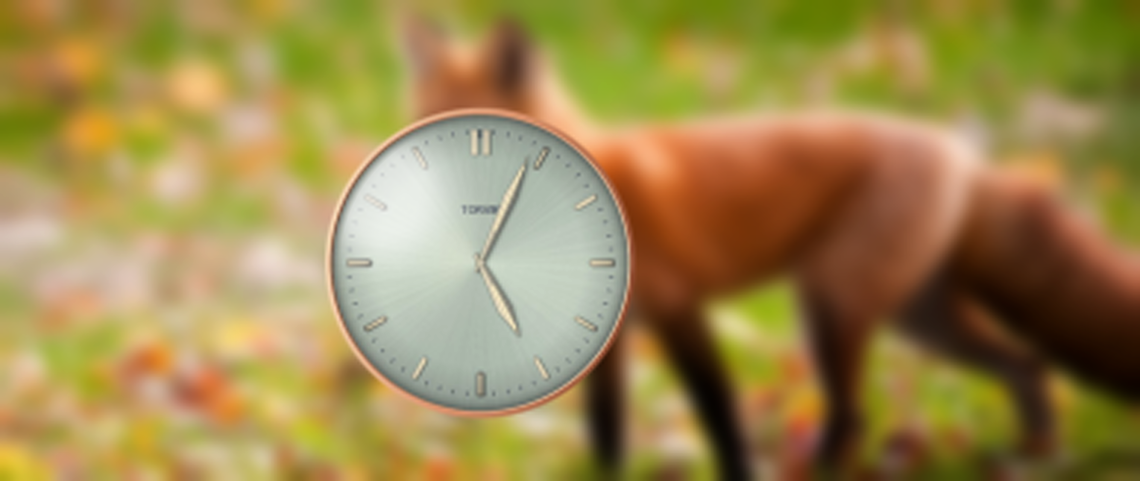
5,04
